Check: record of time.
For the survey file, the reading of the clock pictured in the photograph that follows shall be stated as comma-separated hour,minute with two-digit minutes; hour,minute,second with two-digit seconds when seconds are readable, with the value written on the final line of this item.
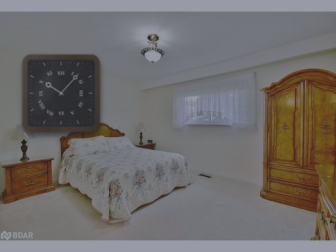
10,07
